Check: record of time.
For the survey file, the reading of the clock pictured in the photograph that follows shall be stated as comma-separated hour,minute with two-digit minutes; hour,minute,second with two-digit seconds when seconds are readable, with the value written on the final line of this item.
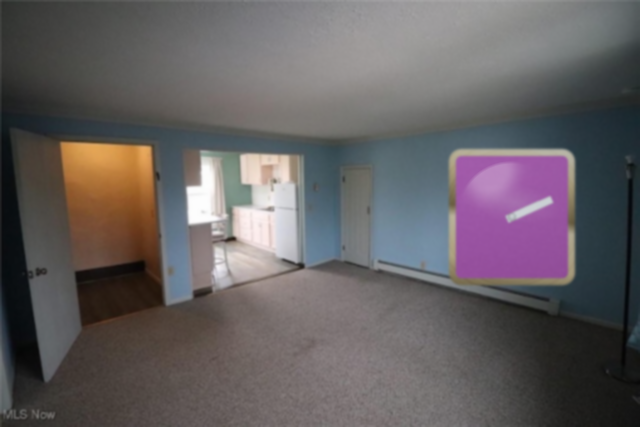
2,11
